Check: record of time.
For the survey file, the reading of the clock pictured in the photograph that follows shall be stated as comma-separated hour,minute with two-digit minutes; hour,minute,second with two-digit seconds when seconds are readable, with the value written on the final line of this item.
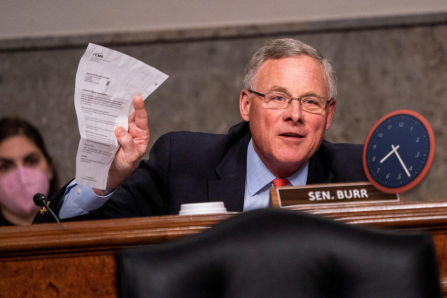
7,22
